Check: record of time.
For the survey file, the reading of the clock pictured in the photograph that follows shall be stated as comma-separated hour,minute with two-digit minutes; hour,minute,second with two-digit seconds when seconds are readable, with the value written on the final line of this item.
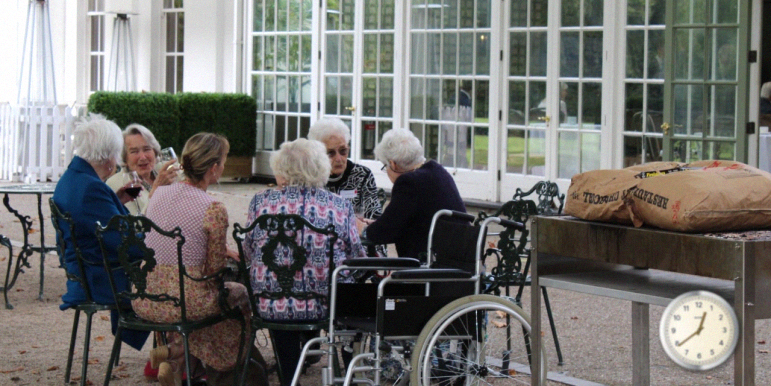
12,39
